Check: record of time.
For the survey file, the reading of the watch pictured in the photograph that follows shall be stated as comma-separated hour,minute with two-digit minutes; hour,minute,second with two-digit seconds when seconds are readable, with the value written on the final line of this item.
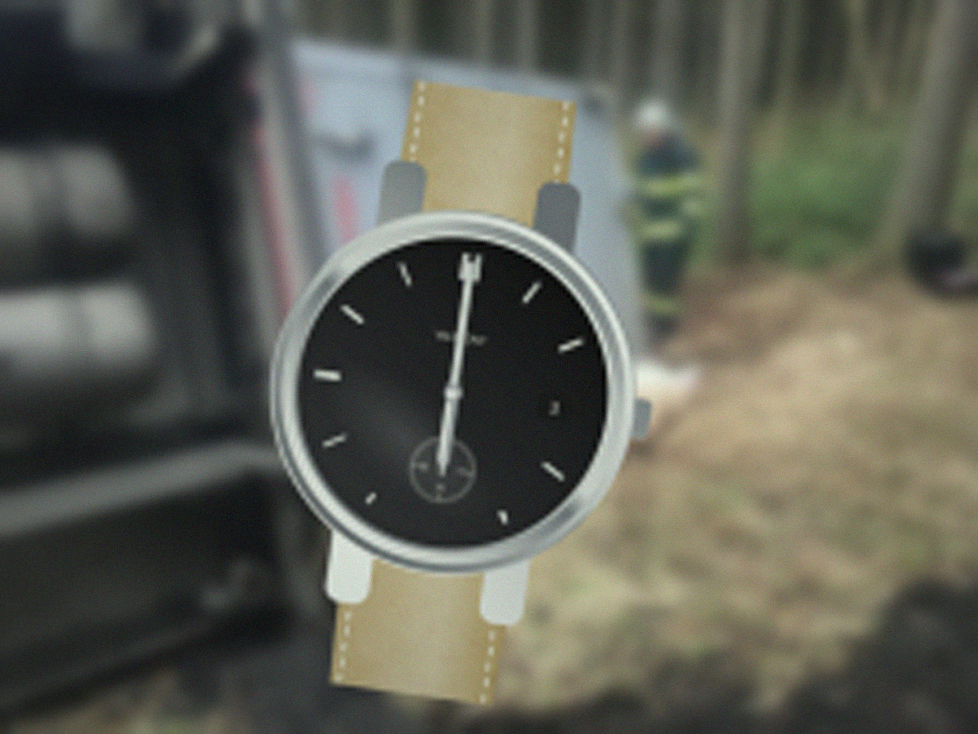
6,00
